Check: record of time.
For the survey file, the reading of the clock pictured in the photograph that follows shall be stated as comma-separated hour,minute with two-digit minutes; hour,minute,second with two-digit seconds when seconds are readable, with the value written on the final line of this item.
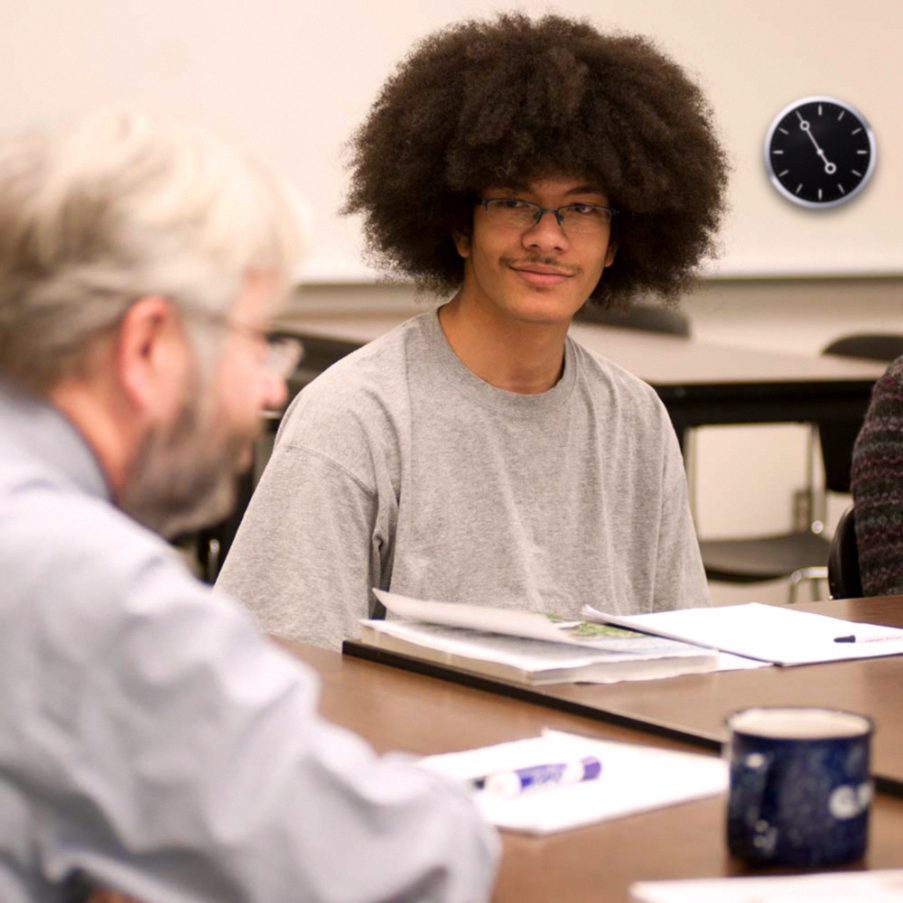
4,55
